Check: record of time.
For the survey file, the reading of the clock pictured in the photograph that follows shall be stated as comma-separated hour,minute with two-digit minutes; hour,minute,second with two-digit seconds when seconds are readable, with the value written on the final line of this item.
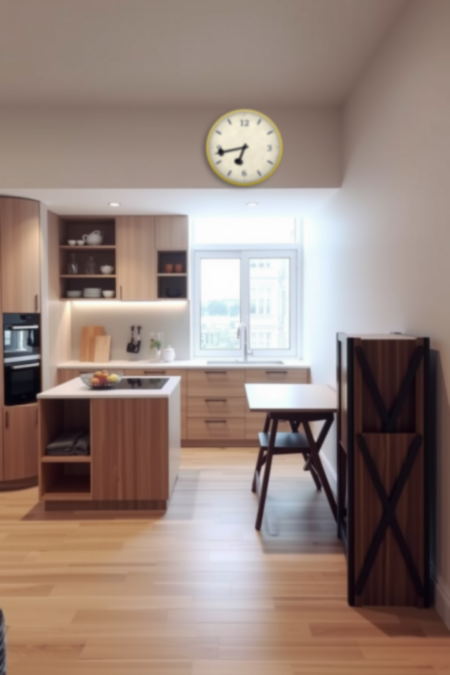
6,43
